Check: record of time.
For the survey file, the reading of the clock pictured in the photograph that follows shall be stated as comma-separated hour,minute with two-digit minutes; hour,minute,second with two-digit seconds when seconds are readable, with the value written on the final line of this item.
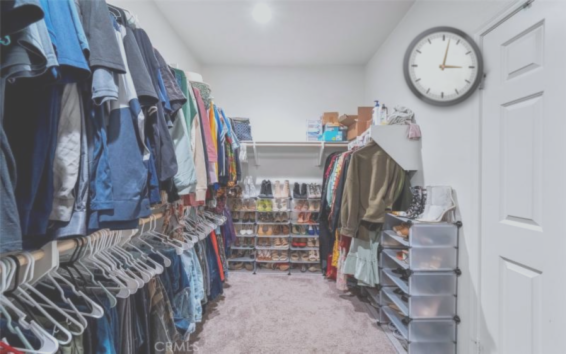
3,02
